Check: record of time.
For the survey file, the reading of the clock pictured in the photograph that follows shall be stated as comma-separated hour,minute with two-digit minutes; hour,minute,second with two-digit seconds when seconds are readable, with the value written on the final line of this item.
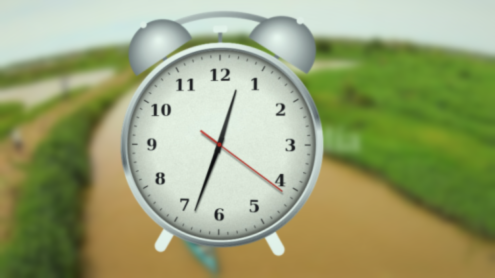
12,33,21
